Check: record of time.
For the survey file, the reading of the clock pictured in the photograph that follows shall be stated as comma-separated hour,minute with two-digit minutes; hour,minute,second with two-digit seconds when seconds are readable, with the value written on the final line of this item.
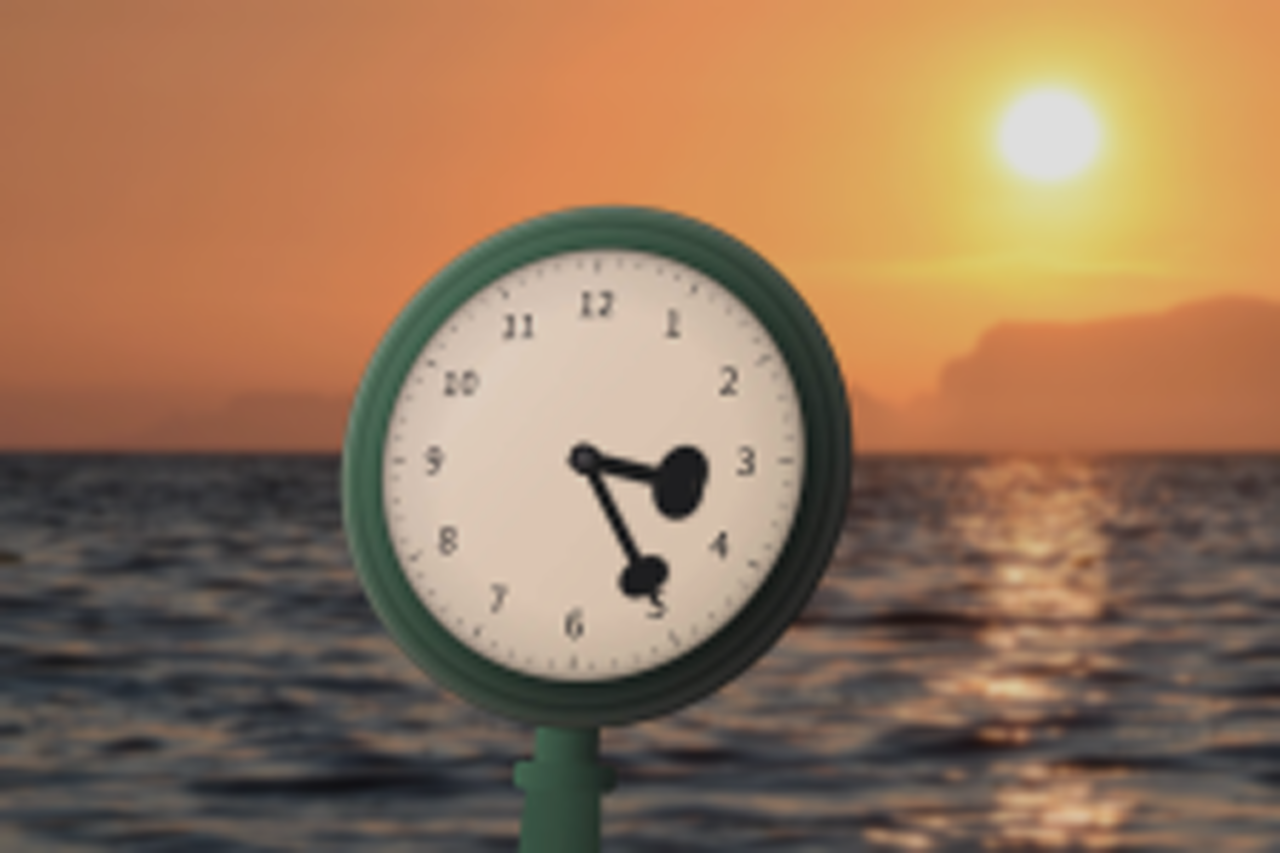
3,25
